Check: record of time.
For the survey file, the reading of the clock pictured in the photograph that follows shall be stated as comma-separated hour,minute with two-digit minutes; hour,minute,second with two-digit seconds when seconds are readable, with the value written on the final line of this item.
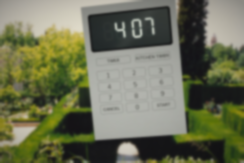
4,07
